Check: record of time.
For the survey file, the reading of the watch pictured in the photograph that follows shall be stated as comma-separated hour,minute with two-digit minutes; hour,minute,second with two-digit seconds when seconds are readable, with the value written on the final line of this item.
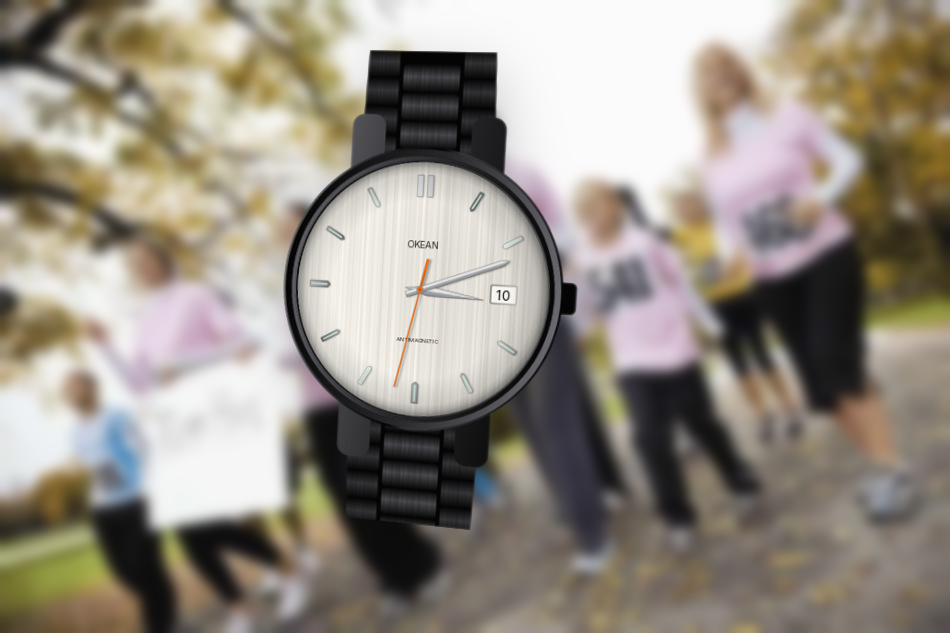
3,11,32
